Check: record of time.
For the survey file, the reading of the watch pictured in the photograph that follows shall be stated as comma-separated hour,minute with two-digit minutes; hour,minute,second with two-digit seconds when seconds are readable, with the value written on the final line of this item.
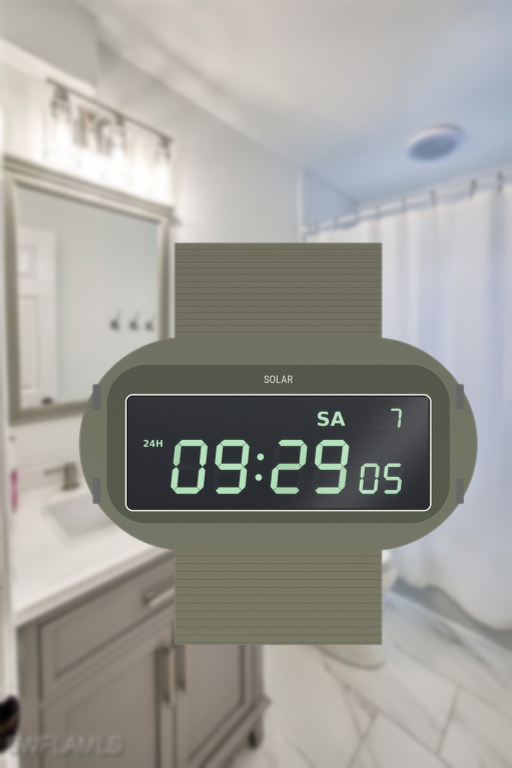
9,29,05
